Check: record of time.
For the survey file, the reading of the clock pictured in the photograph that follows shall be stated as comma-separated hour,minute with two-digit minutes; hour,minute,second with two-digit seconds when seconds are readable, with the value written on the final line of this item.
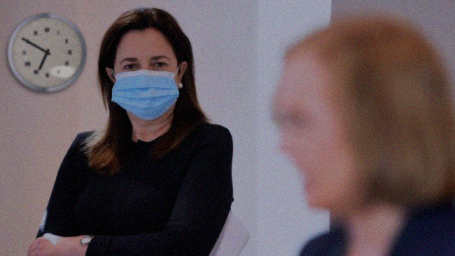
6,50
